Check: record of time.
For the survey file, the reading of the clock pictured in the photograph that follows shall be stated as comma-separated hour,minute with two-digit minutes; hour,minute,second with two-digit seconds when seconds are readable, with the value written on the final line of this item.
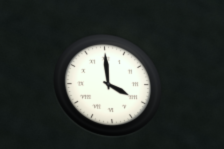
4,00
